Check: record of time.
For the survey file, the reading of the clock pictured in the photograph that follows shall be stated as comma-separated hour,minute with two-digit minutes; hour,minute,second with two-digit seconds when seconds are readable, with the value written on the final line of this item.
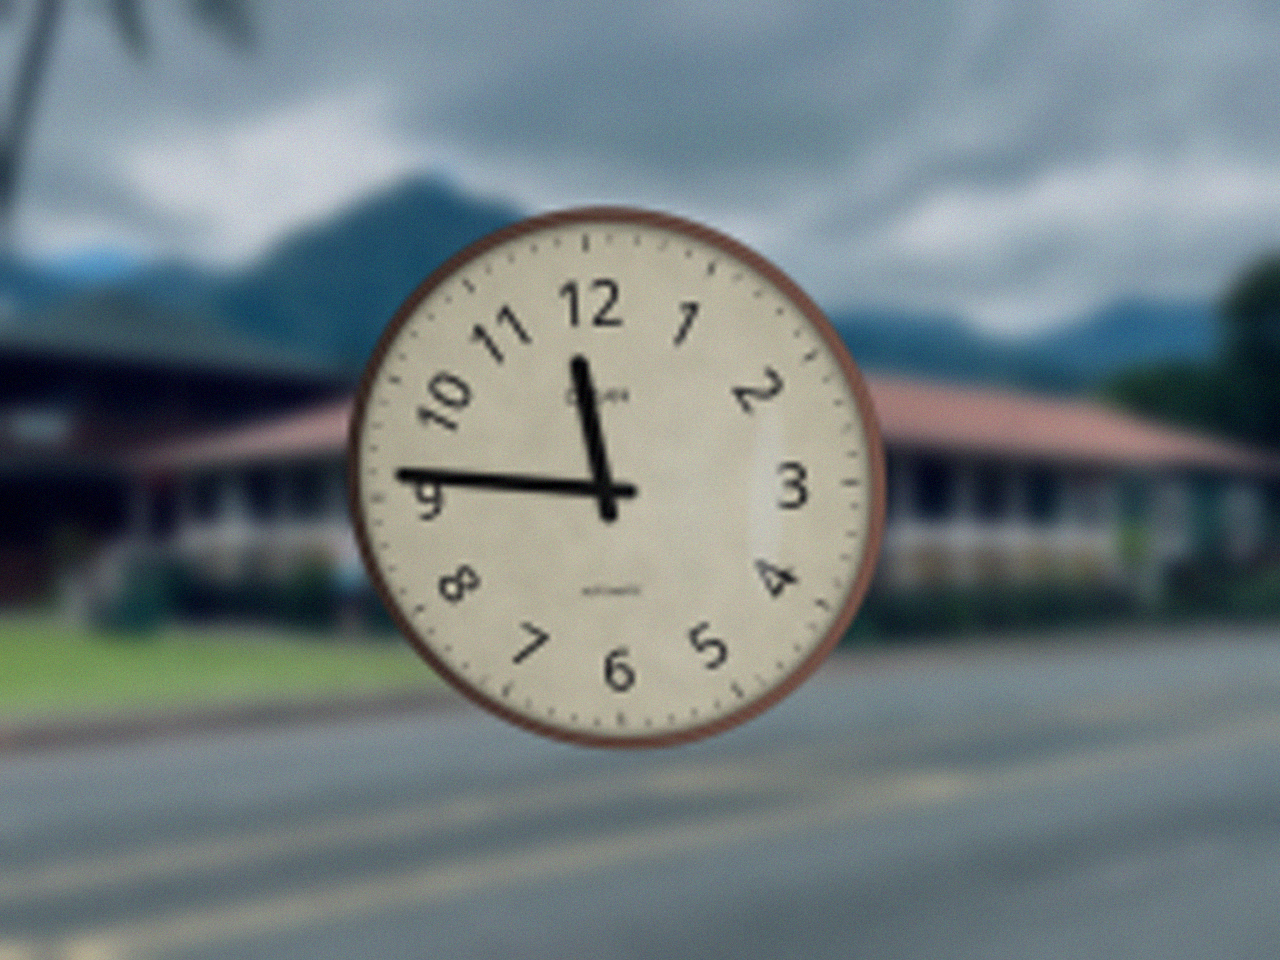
11,46
